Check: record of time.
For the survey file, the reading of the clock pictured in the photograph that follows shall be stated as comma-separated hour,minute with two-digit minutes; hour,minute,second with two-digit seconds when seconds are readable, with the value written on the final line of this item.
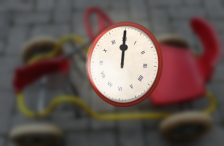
12,00
